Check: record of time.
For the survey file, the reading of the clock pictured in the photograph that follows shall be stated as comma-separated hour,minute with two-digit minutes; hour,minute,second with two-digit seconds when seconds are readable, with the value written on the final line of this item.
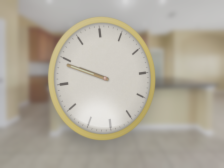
9,49
